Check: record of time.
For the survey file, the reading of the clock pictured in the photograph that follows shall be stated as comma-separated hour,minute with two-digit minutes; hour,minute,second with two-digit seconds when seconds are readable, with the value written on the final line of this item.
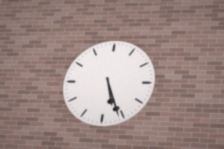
5,26
